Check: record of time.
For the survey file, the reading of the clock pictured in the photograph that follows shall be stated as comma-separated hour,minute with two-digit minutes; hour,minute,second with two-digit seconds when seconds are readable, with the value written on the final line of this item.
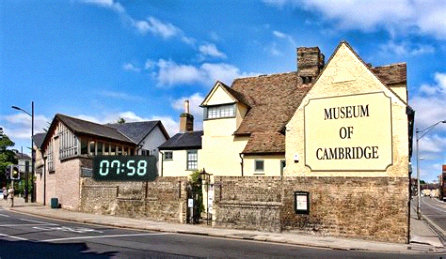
7,58
